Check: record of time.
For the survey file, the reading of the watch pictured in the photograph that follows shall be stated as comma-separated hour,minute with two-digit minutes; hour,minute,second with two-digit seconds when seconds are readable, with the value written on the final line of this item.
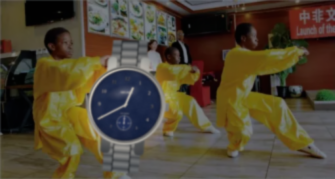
12,40
